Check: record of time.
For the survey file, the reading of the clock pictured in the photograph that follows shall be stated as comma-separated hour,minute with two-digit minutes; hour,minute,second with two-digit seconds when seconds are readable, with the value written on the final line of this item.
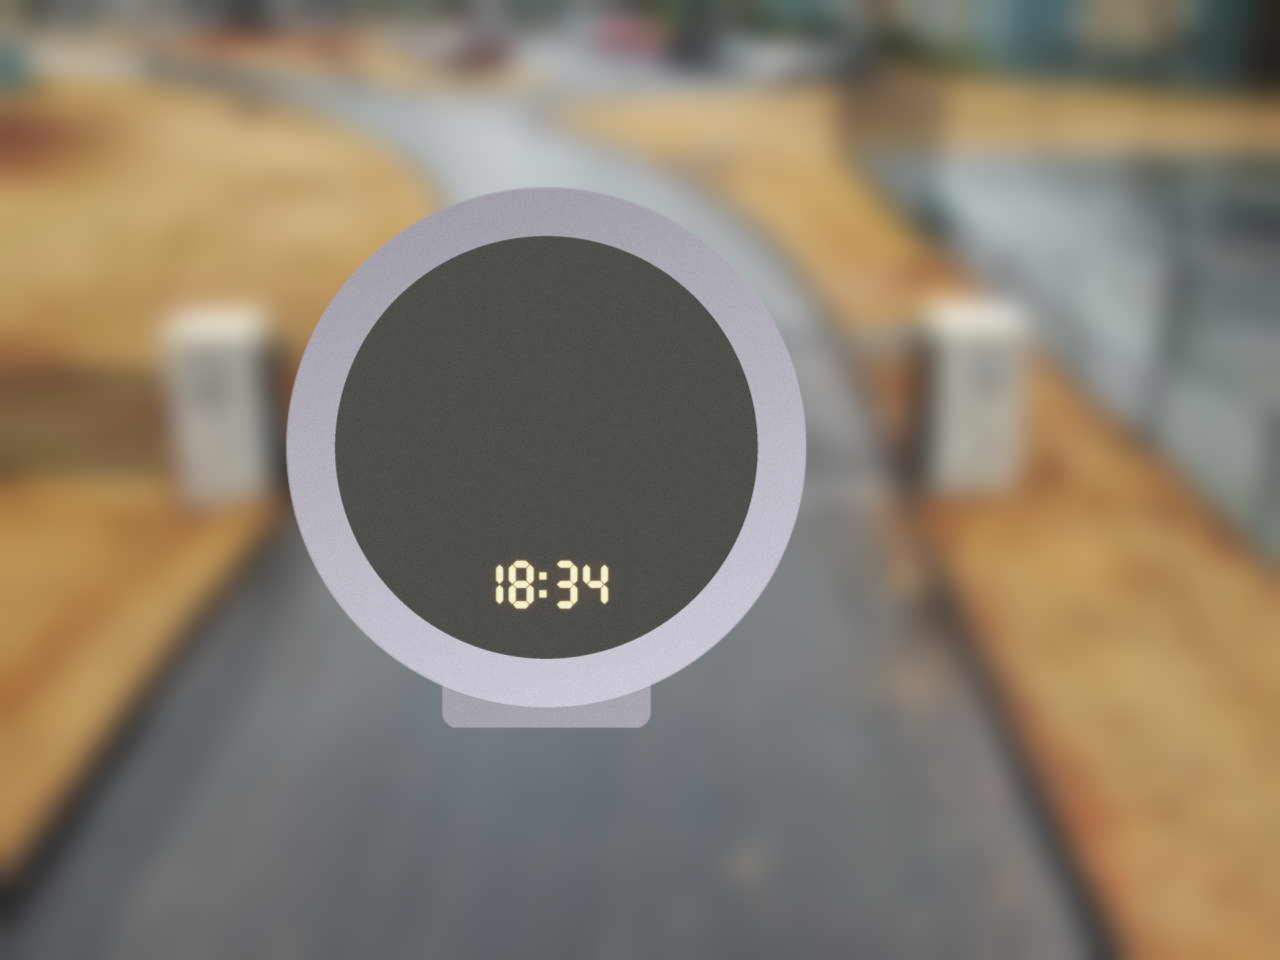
18,34
